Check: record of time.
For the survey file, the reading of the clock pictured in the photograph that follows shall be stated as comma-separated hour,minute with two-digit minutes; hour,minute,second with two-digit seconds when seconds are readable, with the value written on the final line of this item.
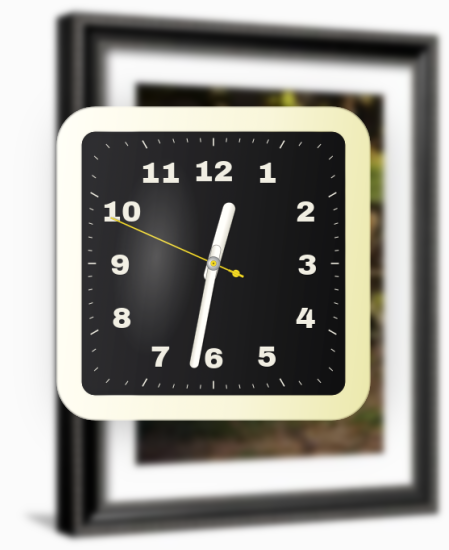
12,31,49
